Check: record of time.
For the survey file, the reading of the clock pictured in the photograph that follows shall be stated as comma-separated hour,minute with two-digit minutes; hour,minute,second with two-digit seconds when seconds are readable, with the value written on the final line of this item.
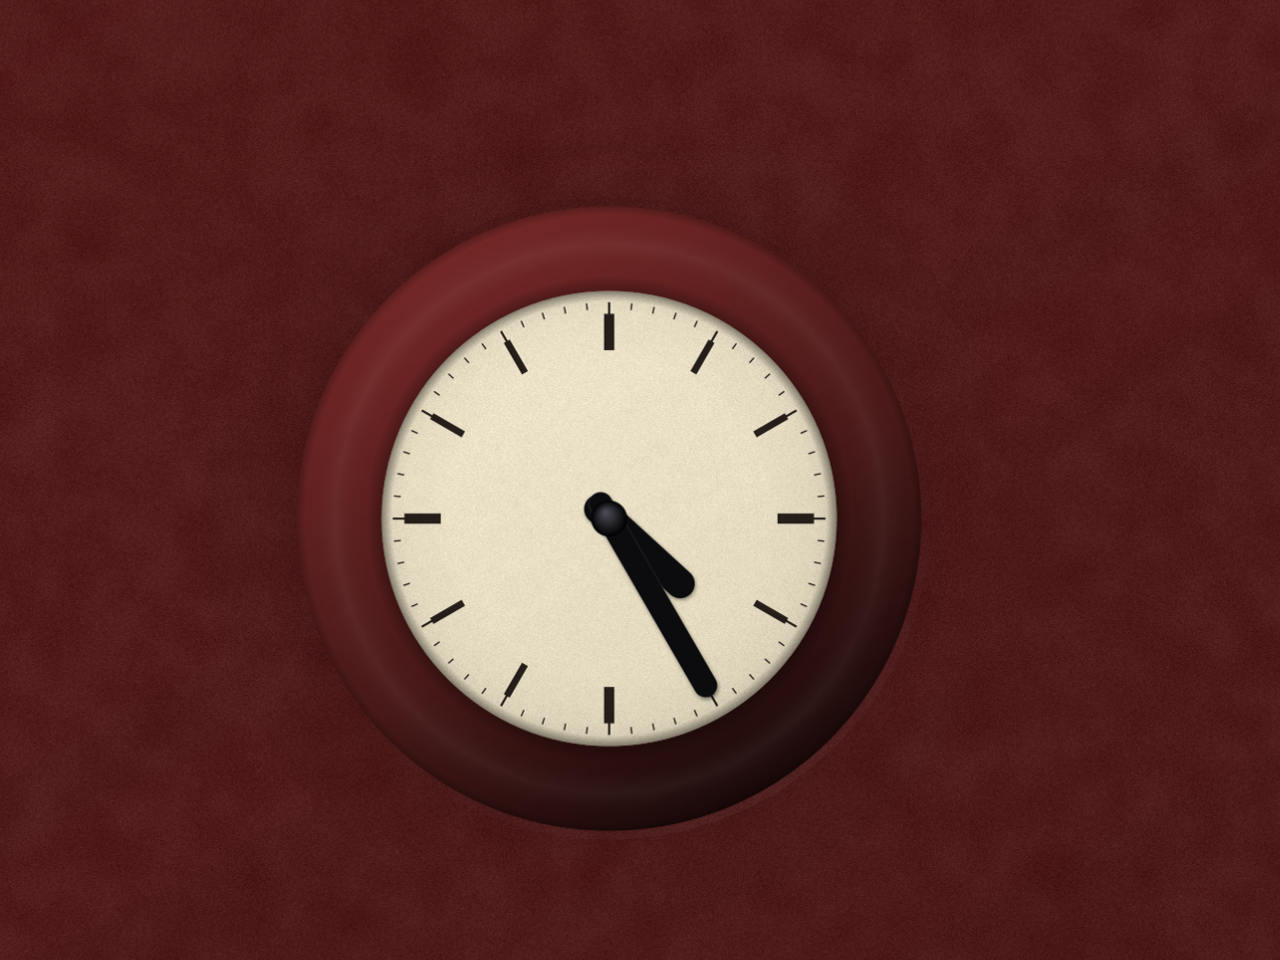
4,25
